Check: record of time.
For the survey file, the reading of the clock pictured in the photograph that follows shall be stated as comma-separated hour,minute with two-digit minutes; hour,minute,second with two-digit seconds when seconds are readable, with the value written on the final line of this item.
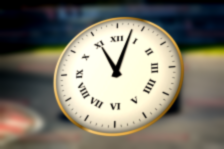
11,03
